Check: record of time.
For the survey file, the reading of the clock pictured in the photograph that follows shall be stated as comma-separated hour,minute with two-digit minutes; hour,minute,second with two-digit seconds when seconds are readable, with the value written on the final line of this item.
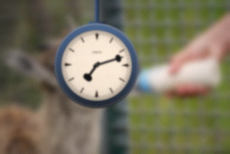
7,12
